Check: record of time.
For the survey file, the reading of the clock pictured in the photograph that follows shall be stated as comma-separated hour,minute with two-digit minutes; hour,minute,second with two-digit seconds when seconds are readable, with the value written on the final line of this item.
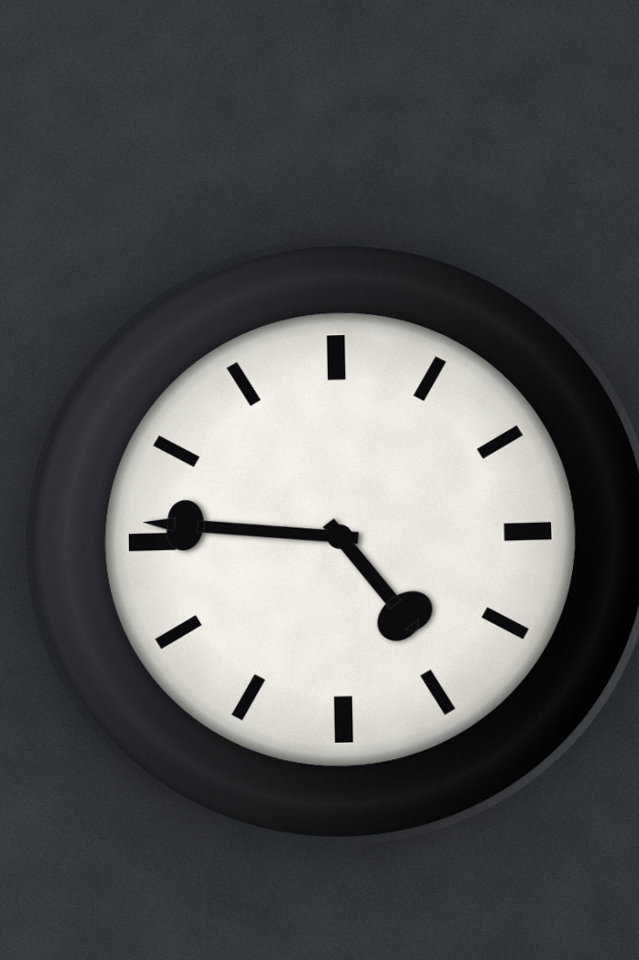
4,46
